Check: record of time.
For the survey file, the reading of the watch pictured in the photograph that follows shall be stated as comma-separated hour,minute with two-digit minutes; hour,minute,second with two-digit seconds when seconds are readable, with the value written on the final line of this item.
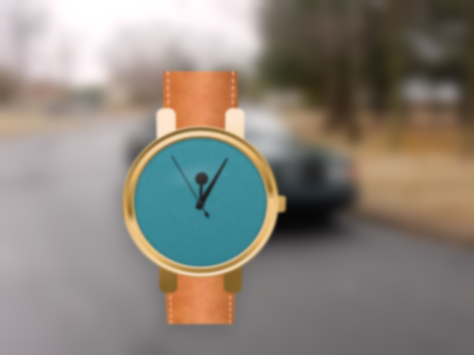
12,04,55
